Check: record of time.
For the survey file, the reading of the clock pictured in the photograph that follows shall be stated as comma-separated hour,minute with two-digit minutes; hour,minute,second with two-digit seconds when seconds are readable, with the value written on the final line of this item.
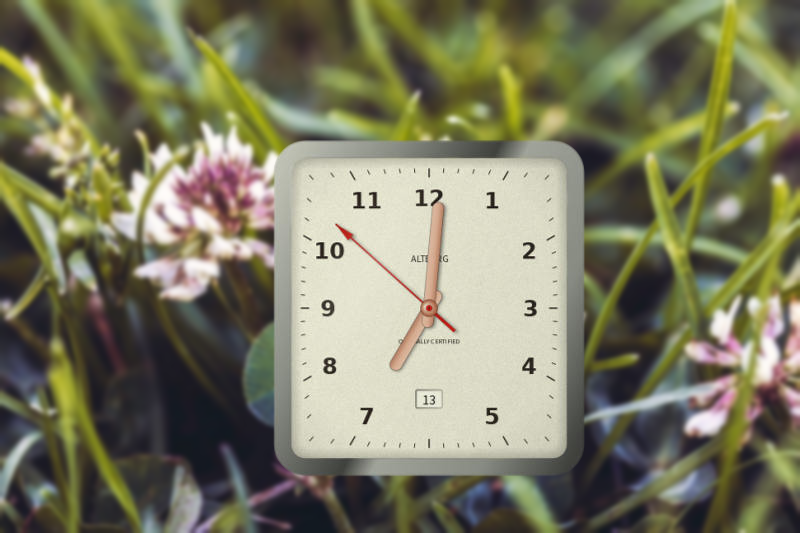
7,00,52
